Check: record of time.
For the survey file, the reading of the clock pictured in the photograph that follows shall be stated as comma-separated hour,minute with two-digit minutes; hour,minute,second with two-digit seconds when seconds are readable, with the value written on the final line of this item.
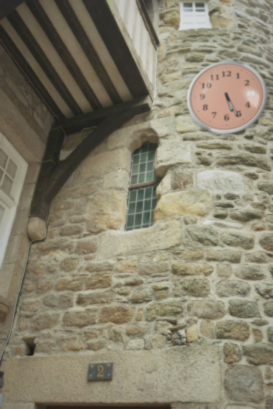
5,26
